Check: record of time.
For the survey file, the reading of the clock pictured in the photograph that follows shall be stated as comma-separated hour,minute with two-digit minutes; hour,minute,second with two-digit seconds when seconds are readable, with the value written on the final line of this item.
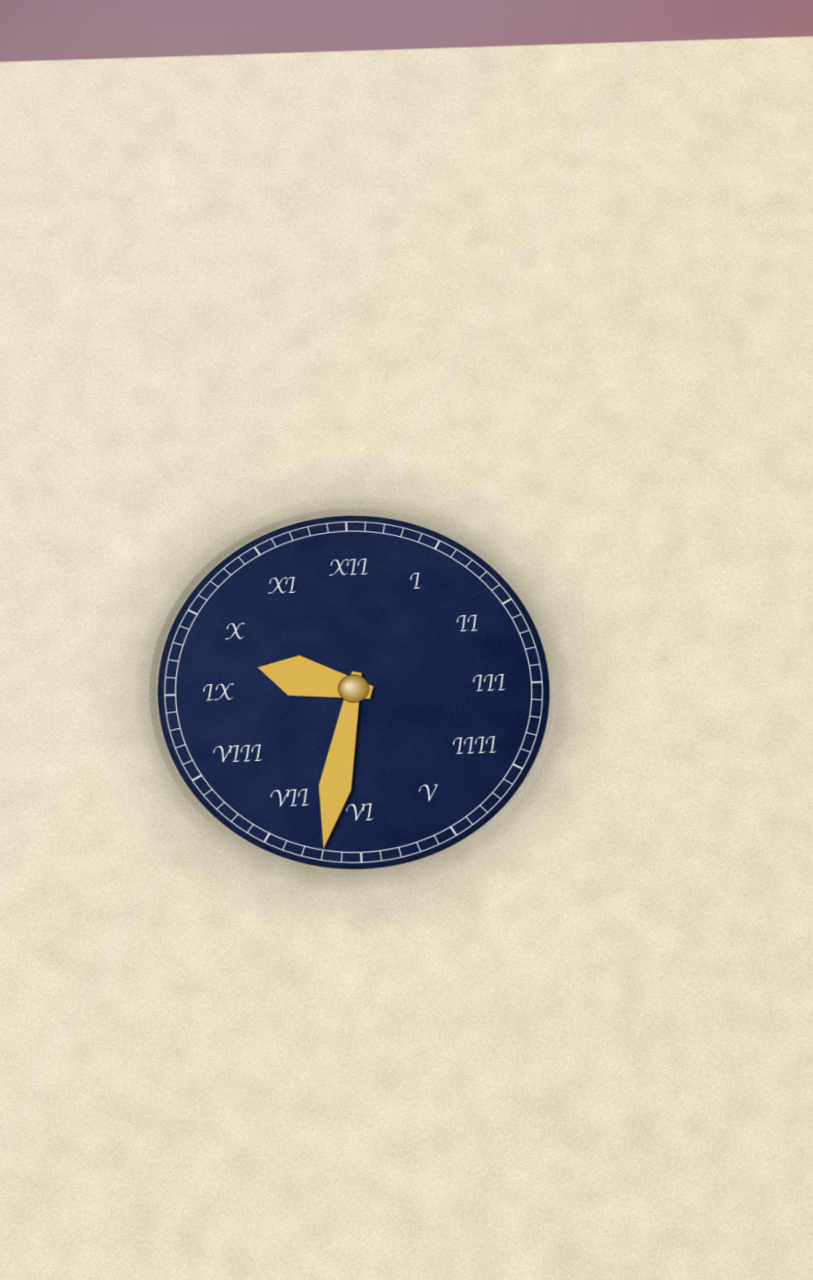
9,32
